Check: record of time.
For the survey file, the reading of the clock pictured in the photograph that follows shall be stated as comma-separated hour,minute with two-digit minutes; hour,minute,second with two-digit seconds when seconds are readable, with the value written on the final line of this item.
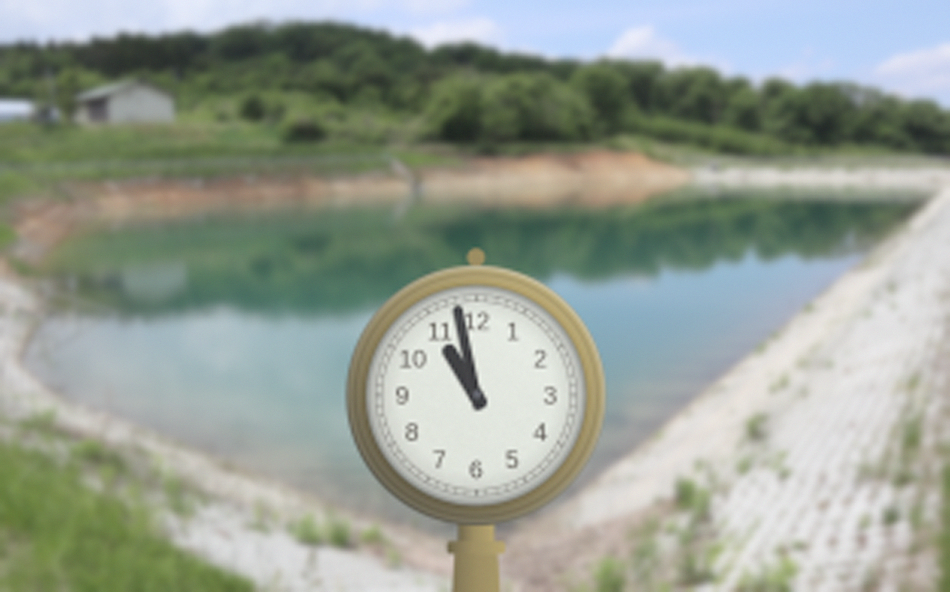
10,58
